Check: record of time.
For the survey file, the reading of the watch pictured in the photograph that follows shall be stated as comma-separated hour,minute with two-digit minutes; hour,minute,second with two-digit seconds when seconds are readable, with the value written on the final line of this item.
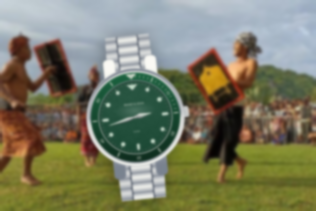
2,43
